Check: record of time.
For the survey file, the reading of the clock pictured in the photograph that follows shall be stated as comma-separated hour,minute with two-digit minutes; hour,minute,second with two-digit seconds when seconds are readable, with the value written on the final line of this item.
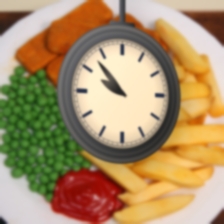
9,53
